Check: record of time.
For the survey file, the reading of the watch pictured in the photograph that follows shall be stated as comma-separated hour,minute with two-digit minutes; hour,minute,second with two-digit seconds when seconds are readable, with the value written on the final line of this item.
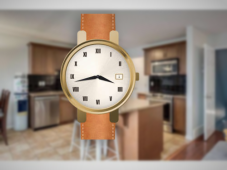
3,43
